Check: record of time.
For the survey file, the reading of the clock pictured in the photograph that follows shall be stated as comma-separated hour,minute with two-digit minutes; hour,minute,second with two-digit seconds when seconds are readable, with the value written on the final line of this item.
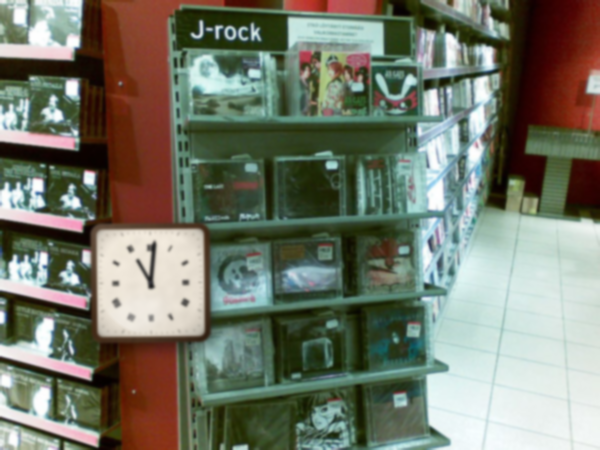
11,01
